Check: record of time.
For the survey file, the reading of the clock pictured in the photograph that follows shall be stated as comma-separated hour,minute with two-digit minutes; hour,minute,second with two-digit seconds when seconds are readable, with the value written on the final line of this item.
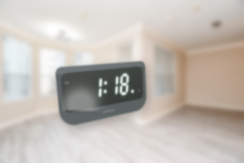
1,18
